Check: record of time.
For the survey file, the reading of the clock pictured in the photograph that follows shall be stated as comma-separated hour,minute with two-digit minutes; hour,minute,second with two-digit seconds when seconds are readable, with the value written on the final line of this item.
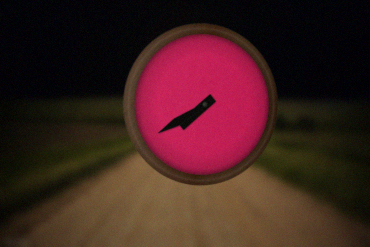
7,40
